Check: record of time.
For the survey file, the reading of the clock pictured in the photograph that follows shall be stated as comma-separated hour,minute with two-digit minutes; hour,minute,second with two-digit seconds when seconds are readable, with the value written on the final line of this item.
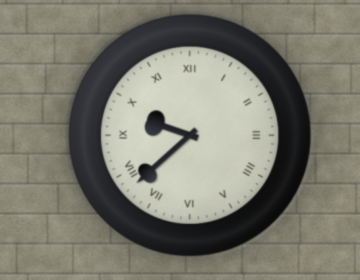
9,38
